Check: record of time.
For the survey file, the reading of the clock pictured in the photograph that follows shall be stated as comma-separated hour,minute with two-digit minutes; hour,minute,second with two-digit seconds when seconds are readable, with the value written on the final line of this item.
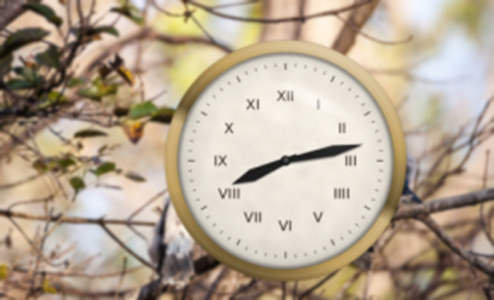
8,13
